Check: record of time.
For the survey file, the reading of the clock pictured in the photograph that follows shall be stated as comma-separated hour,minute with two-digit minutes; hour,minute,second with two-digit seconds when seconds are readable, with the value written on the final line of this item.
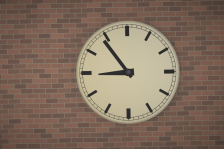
8,54
